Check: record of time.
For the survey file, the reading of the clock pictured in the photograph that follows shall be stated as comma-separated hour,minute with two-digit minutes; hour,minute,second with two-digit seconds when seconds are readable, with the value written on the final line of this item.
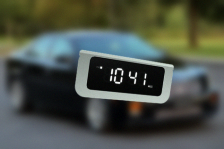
10,41
